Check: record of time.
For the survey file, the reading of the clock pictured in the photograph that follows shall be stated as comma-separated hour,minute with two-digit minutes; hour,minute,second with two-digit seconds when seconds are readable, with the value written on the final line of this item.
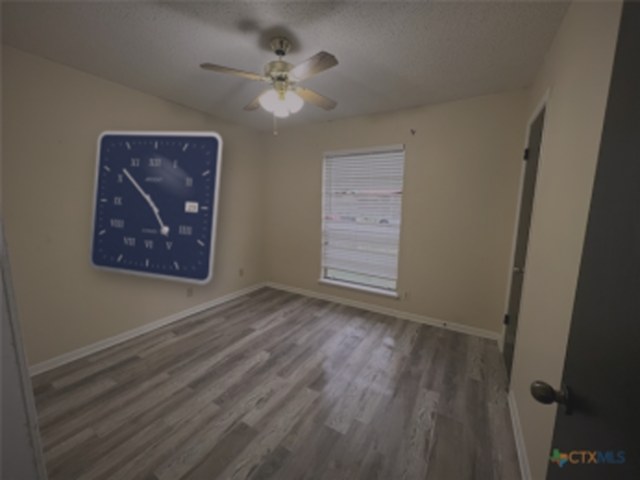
4,52
